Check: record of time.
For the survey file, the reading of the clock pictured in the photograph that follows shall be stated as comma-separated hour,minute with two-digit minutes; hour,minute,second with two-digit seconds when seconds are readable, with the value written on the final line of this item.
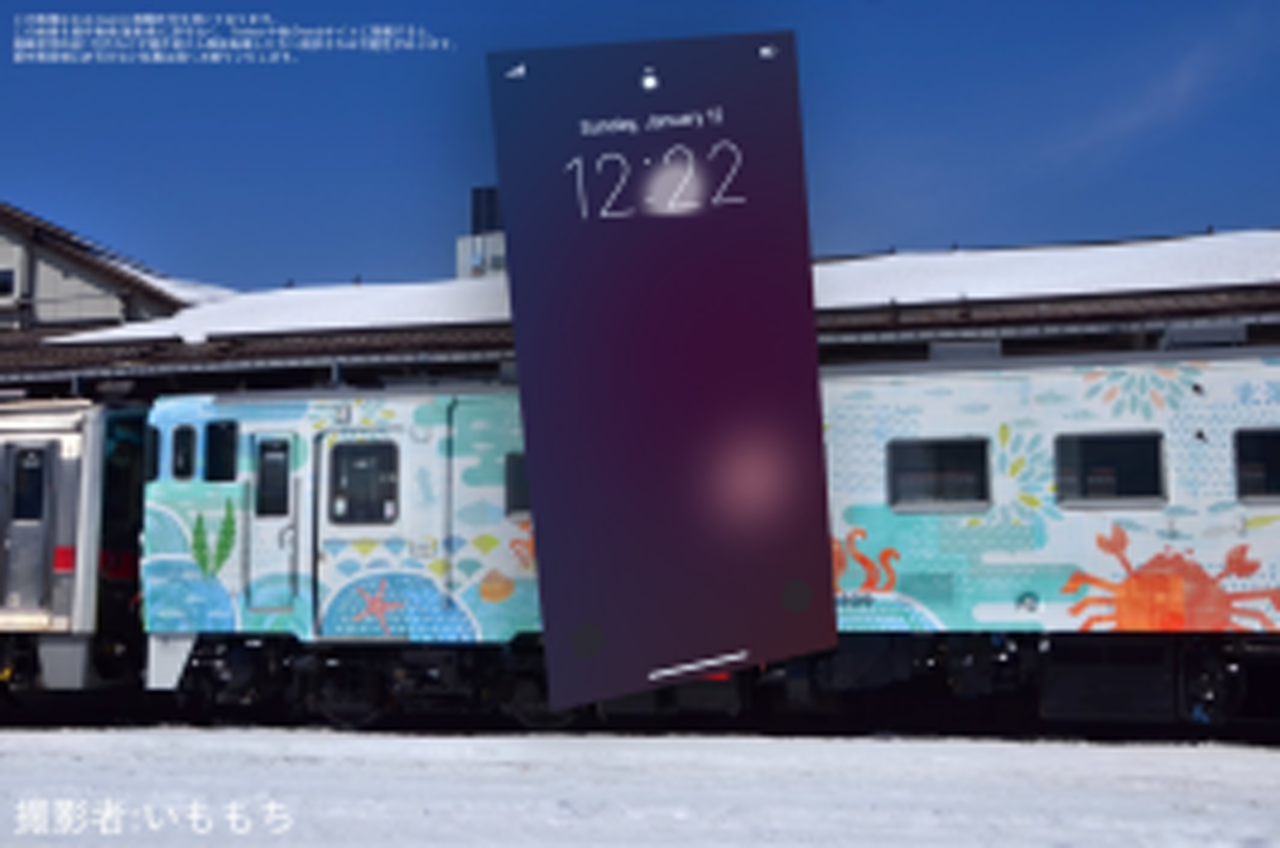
12,22
